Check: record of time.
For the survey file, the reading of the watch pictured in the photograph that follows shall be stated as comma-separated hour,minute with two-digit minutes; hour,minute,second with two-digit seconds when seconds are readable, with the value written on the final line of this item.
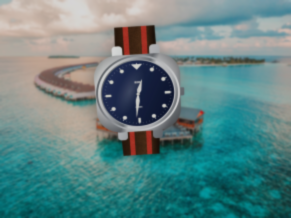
12,31
